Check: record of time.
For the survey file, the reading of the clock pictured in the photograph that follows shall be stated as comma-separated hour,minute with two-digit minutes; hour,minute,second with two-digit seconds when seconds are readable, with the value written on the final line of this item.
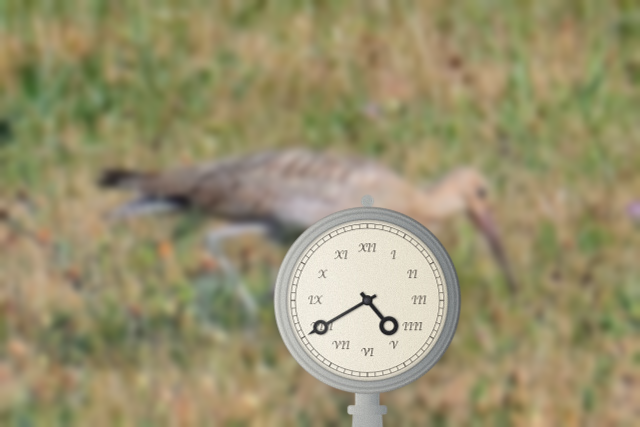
4,40
